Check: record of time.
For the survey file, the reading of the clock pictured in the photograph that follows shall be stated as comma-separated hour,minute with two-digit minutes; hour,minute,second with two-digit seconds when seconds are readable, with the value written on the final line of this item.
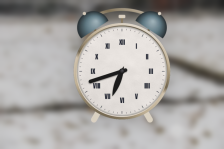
6,42
